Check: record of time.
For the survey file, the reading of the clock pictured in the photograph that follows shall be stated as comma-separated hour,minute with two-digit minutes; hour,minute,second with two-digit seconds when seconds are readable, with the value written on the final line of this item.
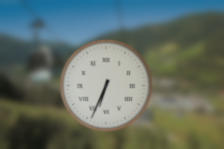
6,34
